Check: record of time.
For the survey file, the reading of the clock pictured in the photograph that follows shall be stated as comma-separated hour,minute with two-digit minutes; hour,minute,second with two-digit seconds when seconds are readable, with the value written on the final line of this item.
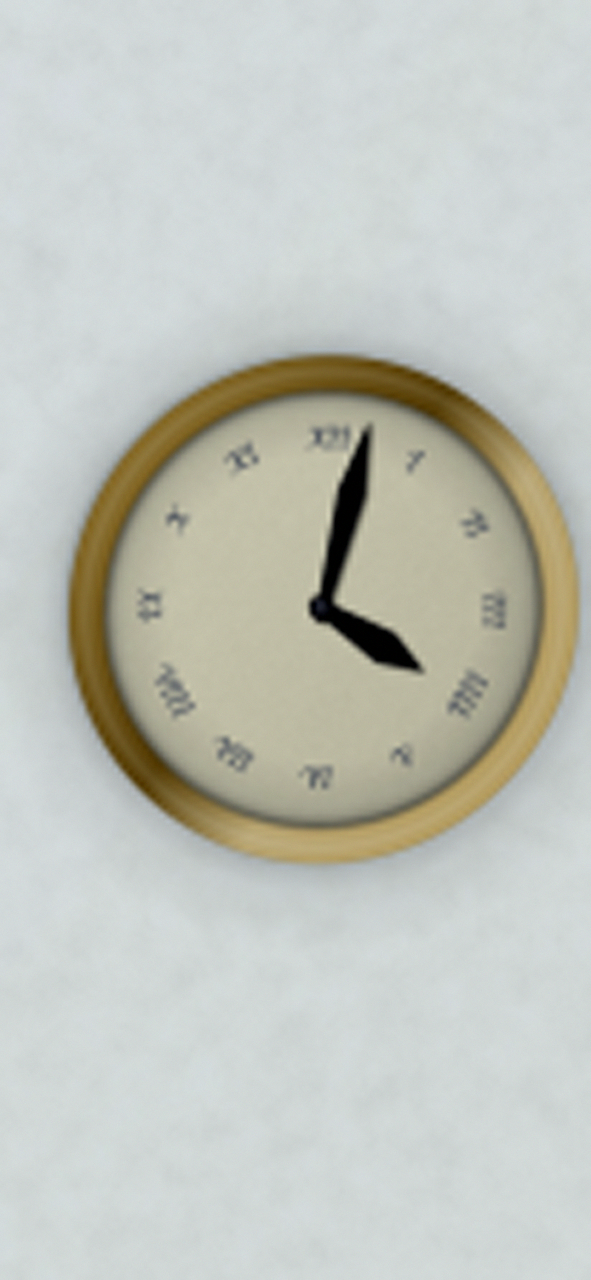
4,02
